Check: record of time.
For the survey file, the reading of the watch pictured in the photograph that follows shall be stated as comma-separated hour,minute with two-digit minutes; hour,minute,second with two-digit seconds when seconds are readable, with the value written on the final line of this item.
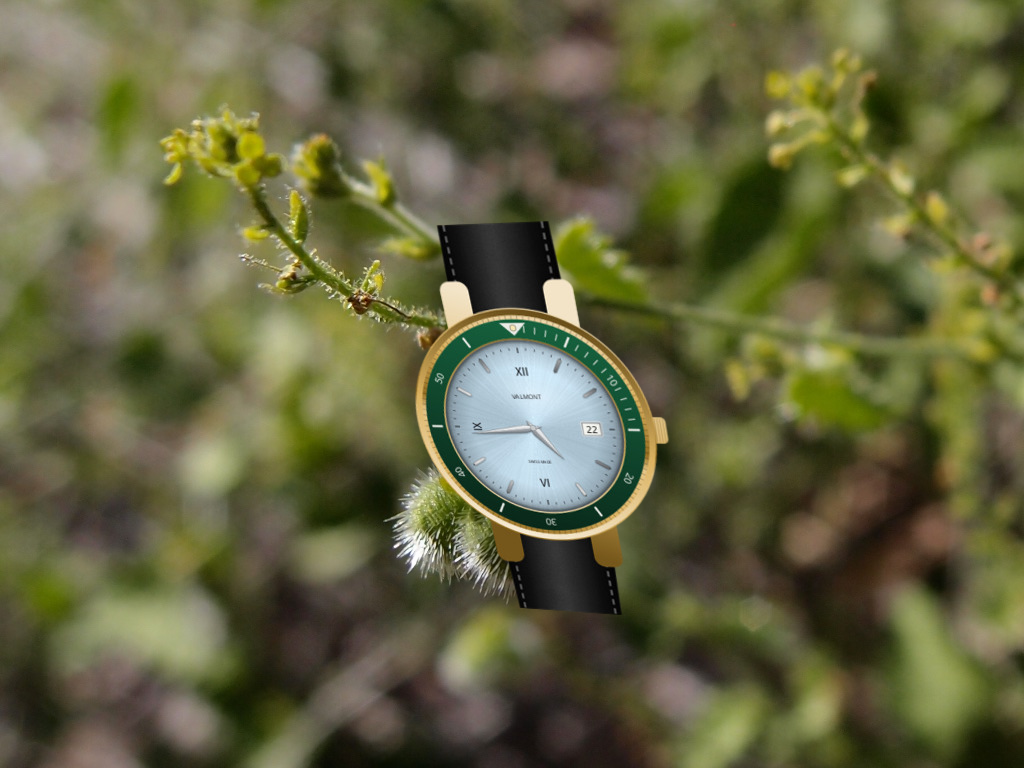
4,44
